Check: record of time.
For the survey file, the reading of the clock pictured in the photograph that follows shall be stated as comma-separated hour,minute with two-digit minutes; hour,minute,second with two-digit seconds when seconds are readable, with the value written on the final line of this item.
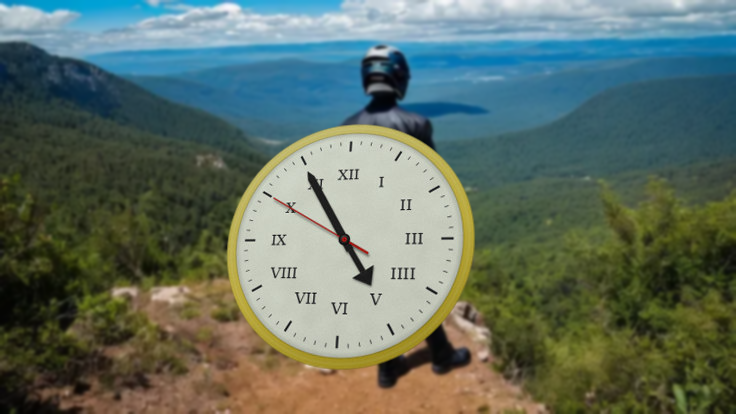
4,54,50
